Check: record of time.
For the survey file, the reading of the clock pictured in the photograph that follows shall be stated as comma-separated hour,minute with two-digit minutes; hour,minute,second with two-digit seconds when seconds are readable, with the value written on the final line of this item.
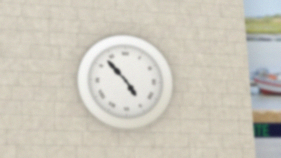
4,53
